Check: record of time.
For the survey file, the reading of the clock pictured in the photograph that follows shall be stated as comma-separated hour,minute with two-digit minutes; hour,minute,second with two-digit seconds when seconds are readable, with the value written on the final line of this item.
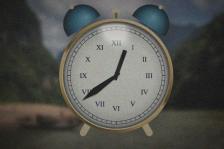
12,39
